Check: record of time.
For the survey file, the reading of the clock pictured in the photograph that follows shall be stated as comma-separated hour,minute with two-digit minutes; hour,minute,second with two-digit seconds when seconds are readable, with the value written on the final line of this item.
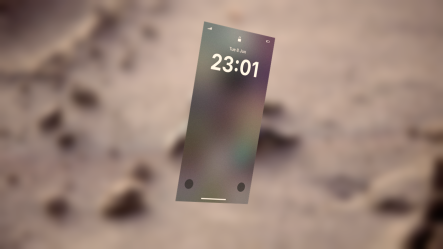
23,01
